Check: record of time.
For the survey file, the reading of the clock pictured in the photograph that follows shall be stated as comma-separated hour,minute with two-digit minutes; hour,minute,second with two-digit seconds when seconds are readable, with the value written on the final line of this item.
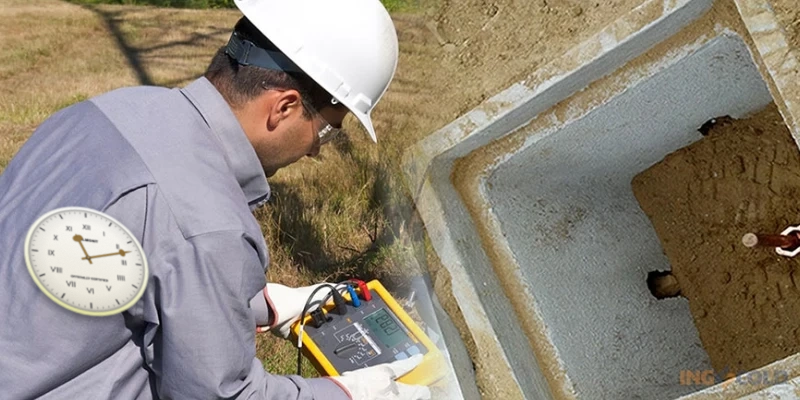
11,12
